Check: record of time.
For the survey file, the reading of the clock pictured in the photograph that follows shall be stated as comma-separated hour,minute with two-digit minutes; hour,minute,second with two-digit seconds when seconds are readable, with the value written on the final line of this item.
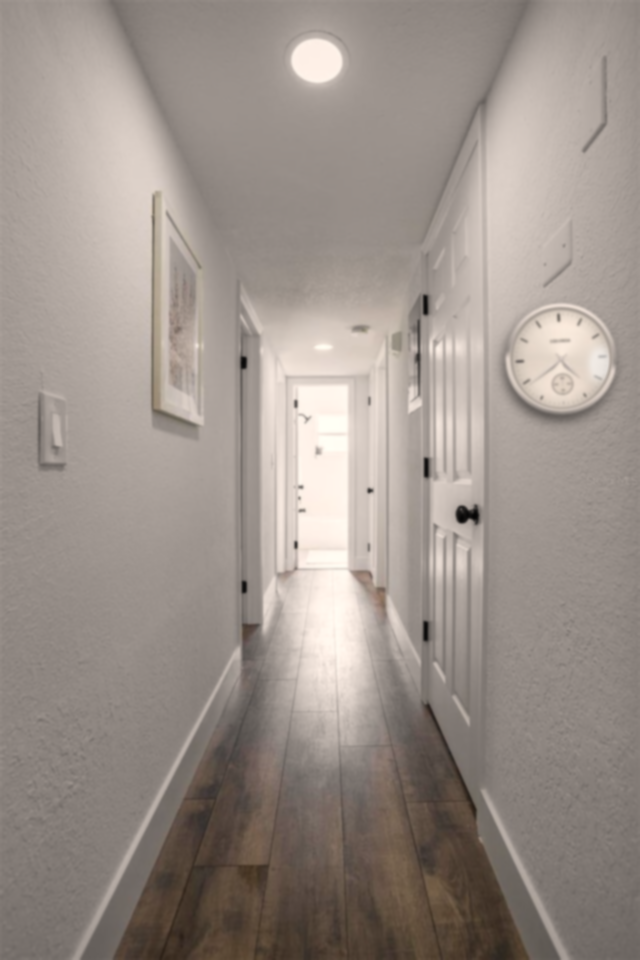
4,39
